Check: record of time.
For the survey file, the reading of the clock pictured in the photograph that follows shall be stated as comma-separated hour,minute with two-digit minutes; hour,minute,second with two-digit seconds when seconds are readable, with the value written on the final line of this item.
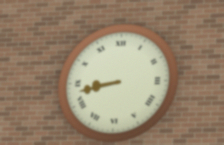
8,43
